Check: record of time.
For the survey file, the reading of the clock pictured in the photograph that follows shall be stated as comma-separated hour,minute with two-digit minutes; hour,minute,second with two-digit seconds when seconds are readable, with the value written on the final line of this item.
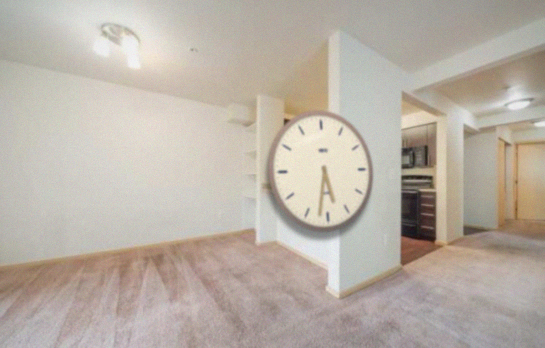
5,32
